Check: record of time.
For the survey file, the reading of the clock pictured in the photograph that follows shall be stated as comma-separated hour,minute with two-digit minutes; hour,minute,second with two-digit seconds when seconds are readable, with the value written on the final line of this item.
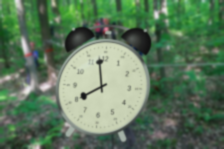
7,58
